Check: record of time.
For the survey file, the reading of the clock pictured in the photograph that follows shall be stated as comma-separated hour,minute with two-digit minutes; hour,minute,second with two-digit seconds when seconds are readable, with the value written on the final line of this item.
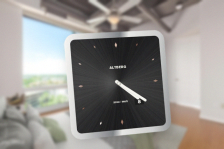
4,21
